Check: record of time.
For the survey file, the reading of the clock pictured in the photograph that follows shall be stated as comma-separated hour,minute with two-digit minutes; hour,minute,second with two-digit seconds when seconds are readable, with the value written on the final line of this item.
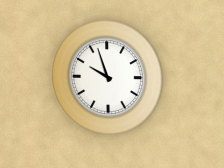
9,57
